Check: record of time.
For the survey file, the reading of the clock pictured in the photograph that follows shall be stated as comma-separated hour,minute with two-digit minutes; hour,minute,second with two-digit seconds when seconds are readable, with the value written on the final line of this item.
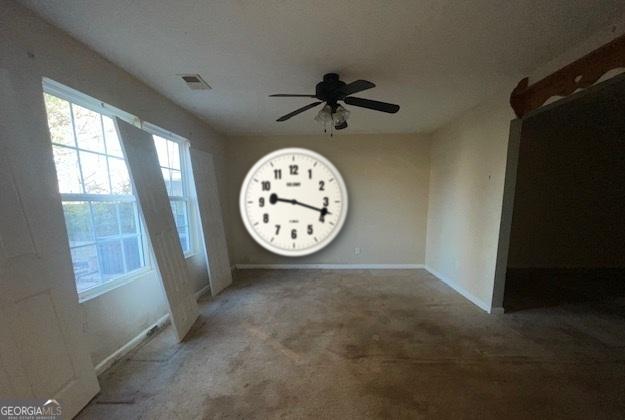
9,18
